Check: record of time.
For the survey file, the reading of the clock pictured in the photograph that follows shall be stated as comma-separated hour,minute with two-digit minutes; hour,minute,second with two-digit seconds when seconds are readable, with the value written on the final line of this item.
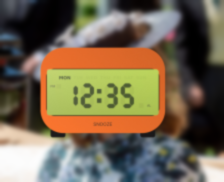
12,35
